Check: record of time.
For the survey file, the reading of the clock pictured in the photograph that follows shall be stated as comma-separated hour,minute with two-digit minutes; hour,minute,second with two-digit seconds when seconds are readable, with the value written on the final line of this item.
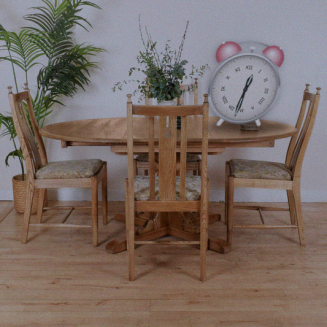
12,32
